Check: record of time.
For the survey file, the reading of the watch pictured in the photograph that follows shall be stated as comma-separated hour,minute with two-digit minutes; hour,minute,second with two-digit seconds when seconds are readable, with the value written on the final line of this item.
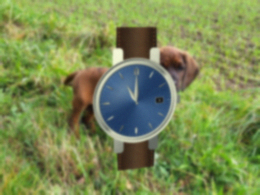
11,00
